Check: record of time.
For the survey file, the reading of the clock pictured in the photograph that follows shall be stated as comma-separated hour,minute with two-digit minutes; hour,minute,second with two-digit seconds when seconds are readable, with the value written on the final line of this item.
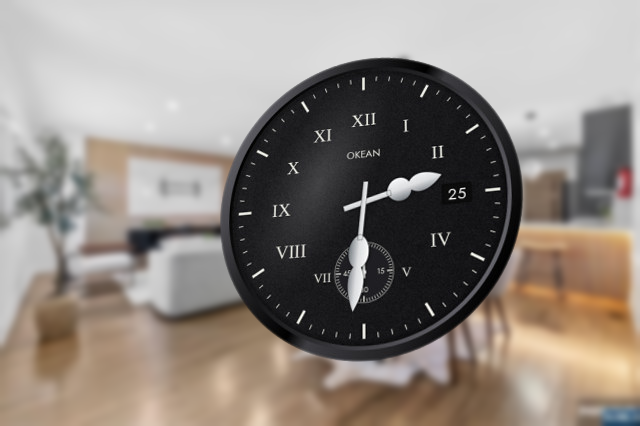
2,31
